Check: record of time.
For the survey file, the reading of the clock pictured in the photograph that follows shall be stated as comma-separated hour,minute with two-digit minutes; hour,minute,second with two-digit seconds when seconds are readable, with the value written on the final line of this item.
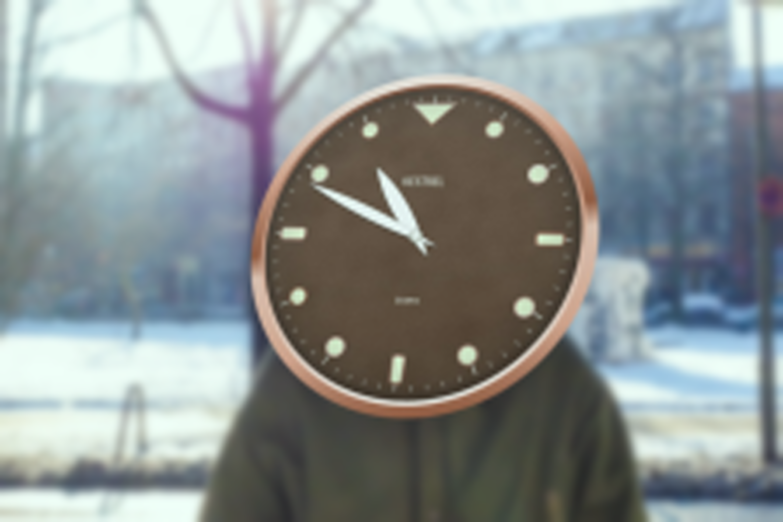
10,49
